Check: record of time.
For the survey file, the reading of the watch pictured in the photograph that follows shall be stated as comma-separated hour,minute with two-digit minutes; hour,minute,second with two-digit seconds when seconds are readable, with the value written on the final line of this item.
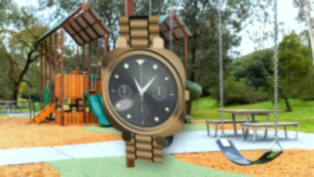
11,07
